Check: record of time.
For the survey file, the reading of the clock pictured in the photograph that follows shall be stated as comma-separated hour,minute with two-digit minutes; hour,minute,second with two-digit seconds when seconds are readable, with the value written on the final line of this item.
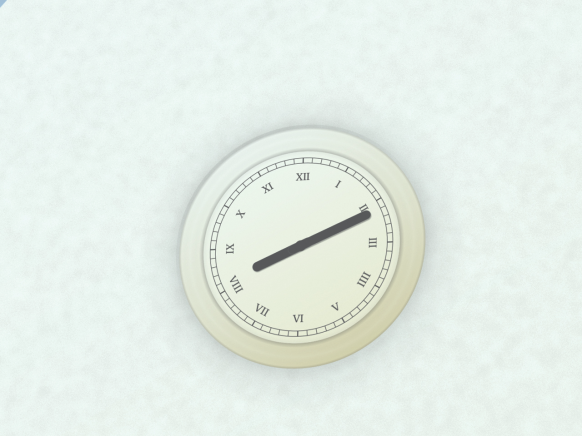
8,11
